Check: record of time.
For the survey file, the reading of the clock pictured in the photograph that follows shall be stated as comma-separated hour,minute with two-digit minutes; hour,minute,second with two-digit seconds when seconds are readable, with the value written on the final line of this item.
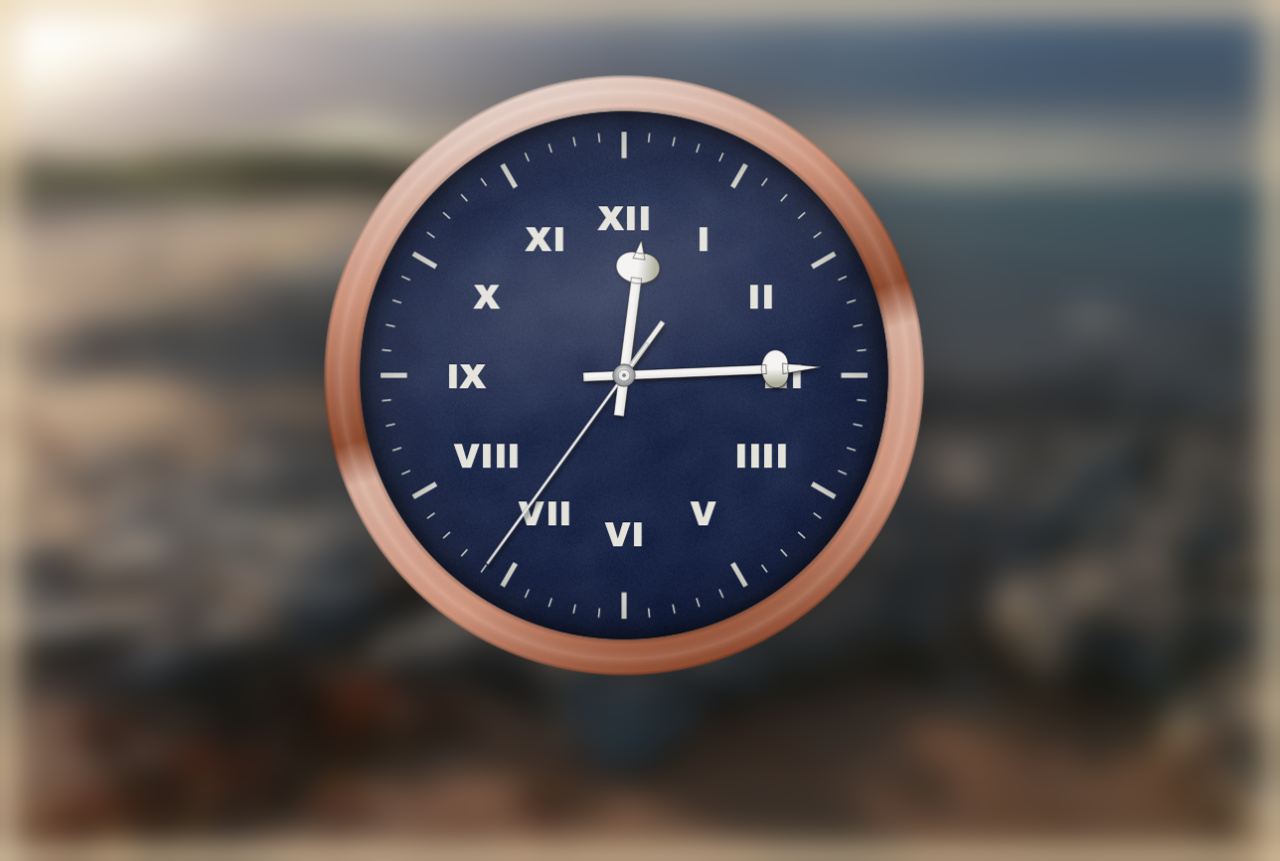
12,14,36
